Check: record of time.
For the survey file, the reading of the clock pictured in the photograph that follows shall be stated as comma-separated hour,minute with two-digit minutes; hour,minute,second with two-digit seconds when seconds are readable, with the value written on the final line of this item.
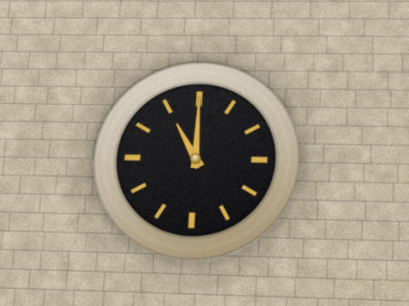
11,00
